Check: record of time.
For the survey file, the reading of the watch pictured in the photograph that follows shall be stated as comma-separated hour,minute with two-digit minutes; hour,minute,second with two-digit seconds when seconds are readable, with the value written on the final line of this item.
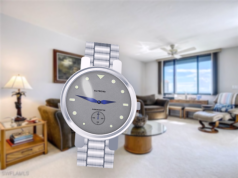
2,47
